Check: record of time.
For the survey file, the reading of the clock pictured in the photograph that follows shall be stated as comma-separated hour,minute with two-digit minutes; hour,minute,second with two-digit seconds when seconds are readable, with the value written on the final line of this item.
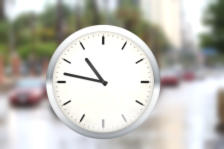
10,47
